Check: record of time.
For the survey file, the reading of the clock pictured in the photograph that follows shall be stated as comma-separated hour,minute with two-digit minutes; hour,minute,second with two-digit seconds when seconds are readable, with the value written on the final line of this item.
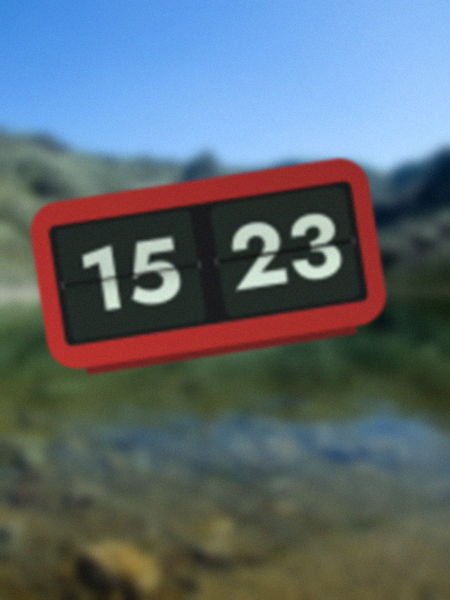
15,23
